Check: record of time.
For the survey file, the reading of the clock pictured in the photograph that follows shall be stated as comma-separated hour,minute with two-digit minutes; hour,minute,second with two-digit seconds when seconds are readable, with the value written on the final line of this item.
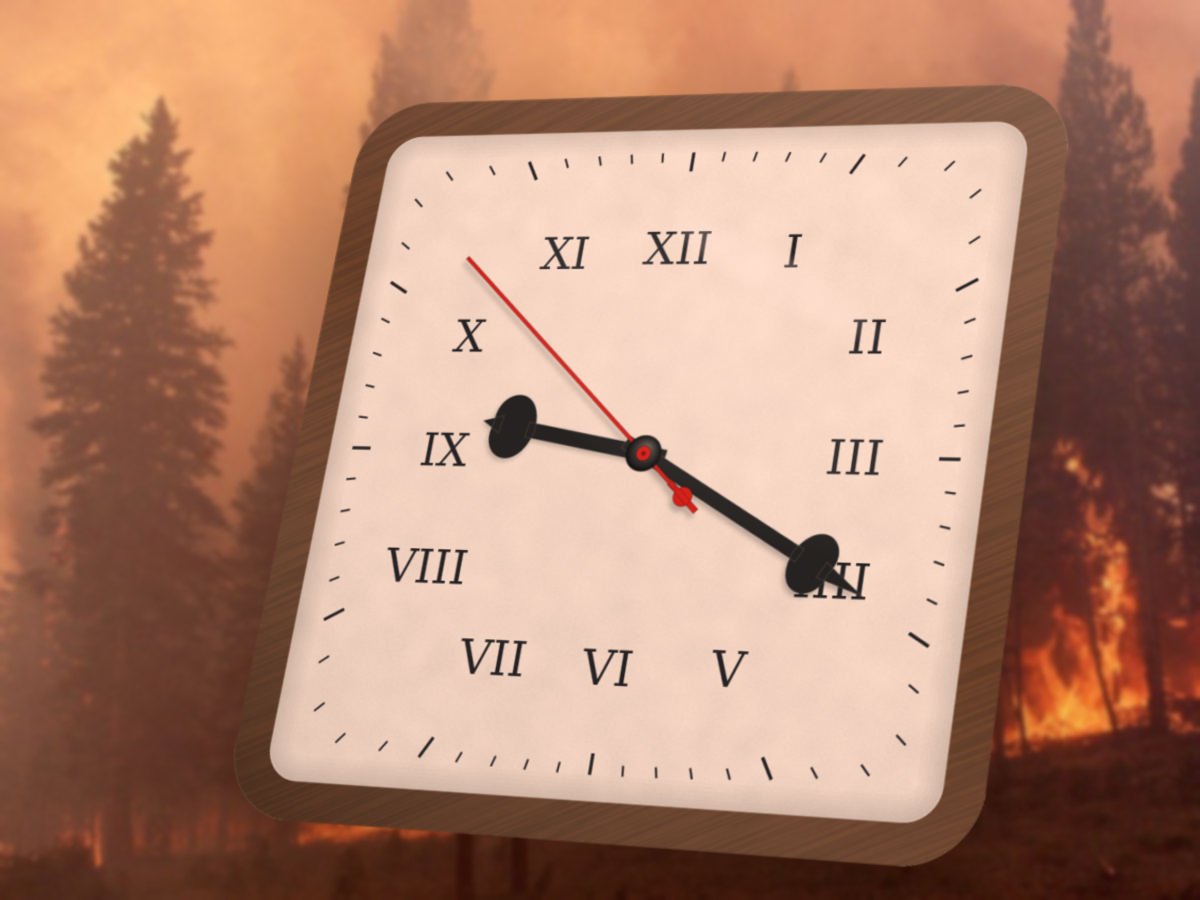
9,19,52
